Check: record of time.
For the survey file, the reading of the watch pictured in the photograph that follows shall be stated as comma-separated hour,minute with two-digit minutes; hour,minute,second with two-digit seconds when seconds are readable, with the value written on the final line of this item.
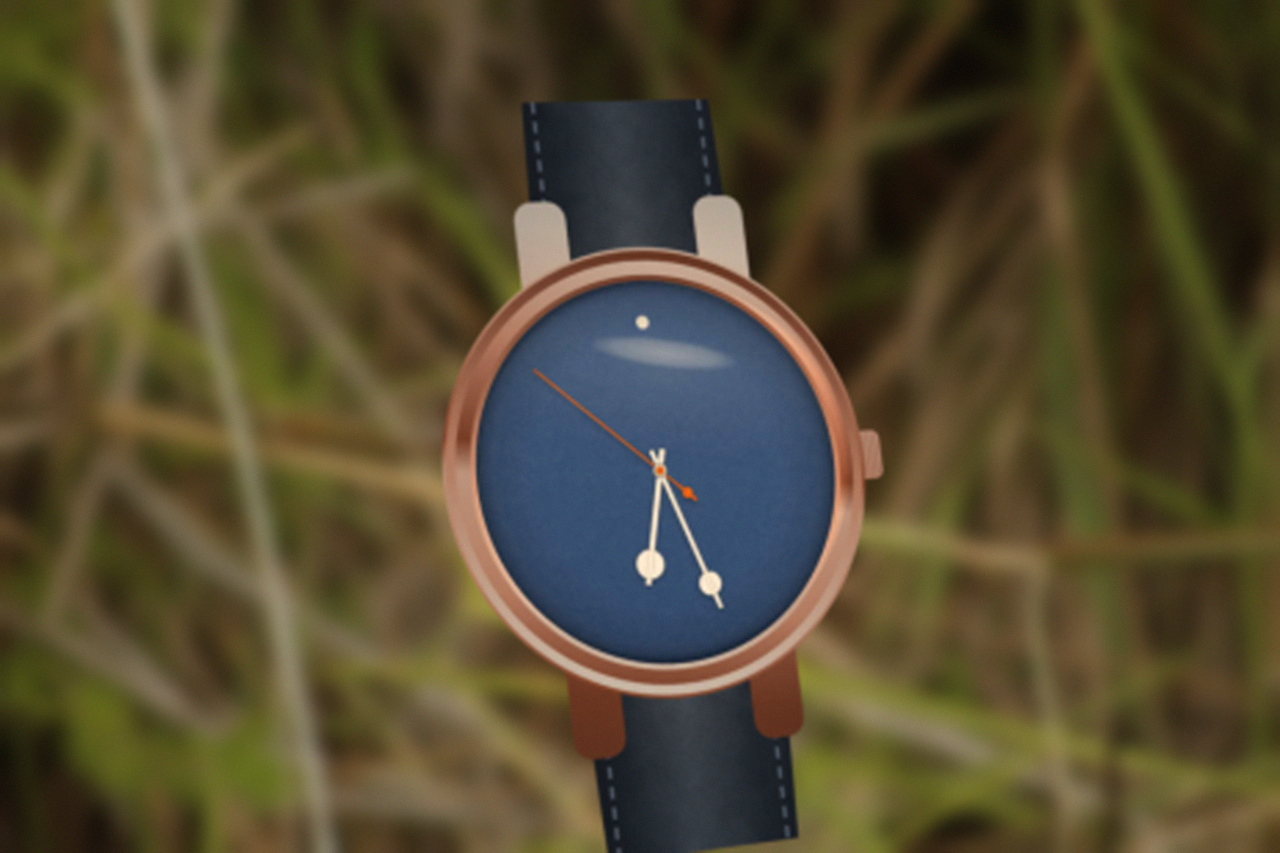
6,26,52
